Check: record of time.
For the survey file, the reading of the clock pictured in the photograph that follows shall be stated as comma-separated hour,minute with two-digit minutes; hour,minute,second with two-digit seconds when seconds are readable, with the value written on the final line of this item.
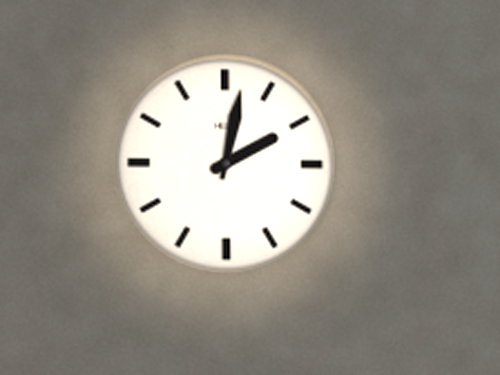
2,02
